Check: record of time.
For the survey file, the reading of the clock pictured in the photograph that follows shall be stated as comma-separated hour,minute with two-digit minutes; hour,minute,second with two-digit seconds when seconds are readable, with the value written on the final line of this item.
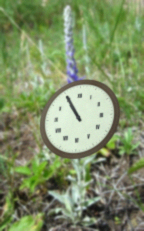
10,55
